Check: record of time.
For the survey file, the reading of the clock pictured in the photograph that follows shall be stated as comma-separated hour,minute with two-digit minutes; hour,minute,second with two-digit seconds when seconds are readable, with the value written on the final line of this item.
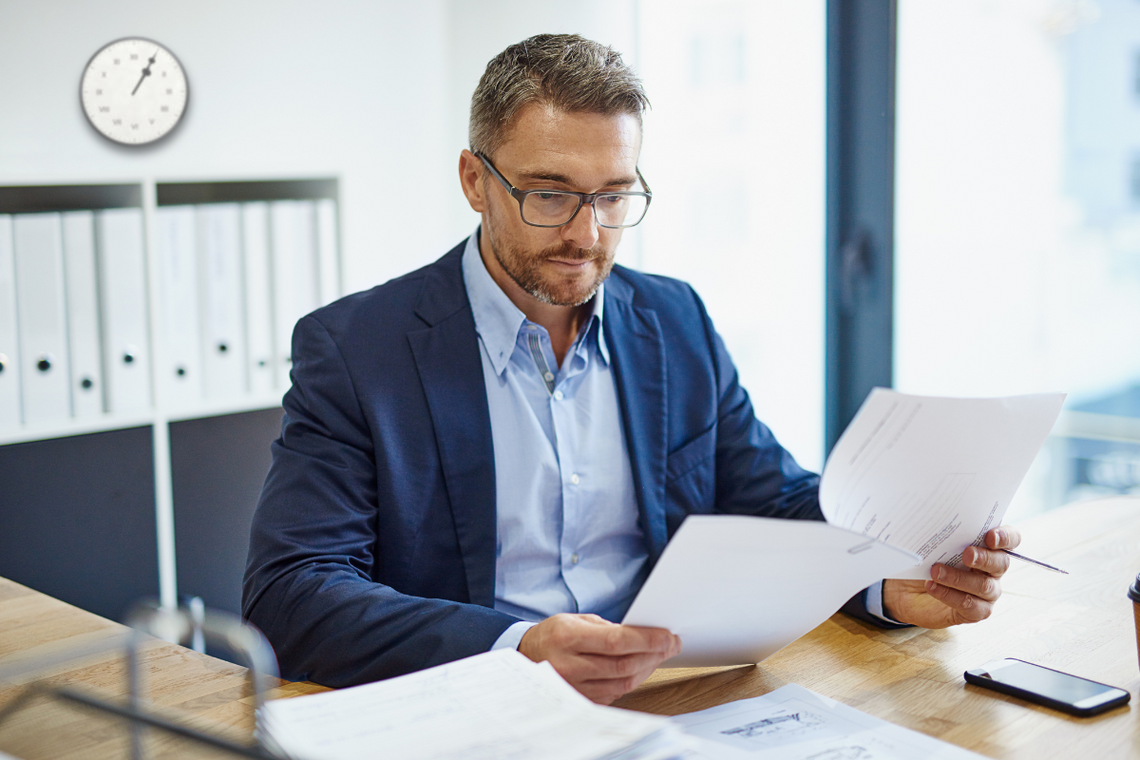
1,05
